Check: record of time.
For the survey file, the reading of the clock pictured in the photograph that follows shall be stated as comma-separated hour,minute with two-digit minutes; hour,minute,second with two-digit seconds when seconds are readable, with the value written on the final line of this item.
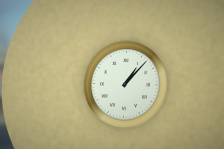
1,07
